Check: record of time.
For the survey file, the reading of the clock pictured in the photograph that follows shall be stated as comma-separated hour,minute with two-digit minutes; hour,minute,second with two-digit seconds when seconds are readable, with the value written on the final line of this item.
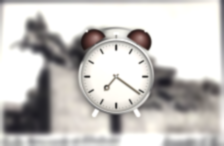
7,21
